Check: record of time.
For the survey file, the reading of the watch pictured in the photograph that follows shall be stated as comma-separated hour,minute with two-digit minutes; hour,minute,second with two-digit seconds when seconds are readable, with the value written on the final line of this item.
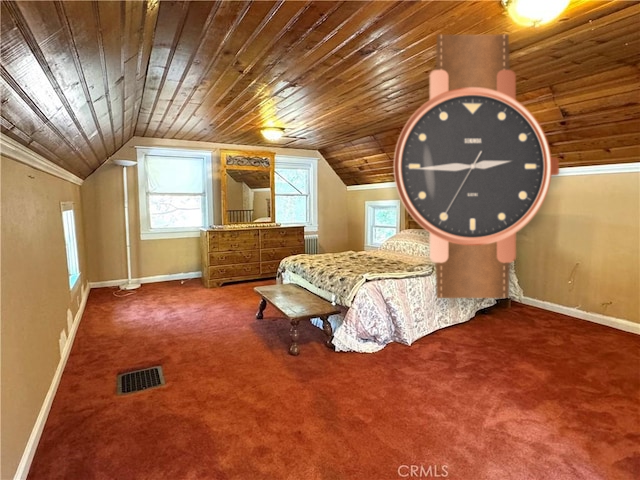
2,44,35
